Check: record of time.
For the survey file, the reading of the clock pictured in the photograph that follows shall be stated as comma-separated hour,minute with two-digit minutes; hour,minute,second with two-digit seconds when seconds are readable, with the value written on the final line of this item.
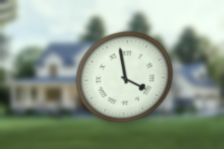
3,58
